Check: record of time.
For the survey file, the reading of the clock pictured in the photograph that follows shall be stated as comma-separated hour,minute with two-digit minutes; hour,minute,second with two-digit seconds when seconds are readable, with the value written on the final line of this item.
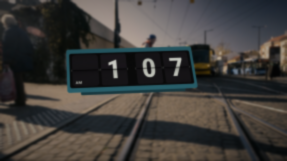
1,07
